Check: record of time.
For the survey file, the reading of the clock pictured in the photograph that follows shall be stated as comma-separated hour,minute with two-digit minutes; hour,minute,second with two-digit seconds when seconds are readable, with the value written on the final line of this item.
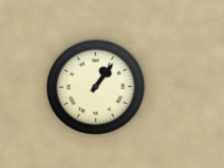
1,06
